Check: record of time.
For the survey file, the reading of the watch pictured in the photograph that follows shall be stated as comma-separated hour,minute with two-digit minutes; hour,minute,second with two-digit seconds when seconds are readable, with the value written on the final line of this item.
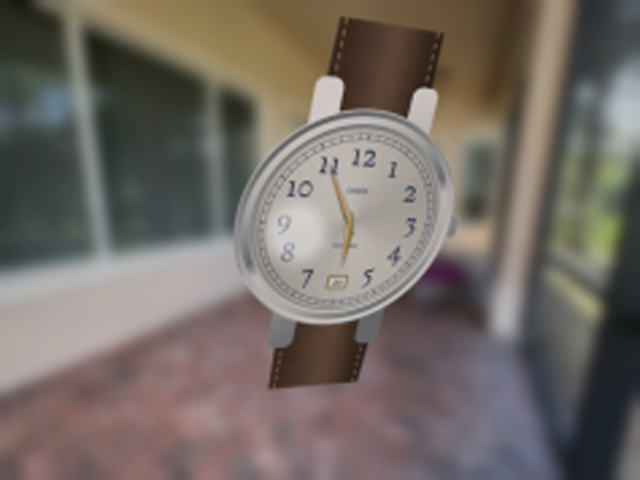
5,55
